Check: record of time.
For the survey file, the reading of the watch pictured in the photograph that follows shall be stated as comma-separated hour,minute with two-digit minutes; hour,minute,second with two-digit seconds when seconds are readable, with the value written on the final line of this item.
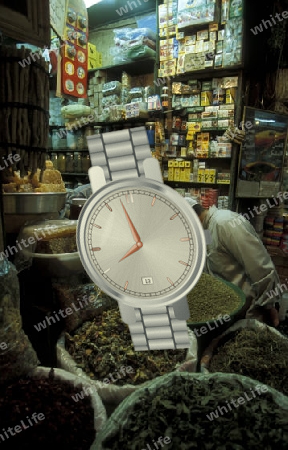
7,58
